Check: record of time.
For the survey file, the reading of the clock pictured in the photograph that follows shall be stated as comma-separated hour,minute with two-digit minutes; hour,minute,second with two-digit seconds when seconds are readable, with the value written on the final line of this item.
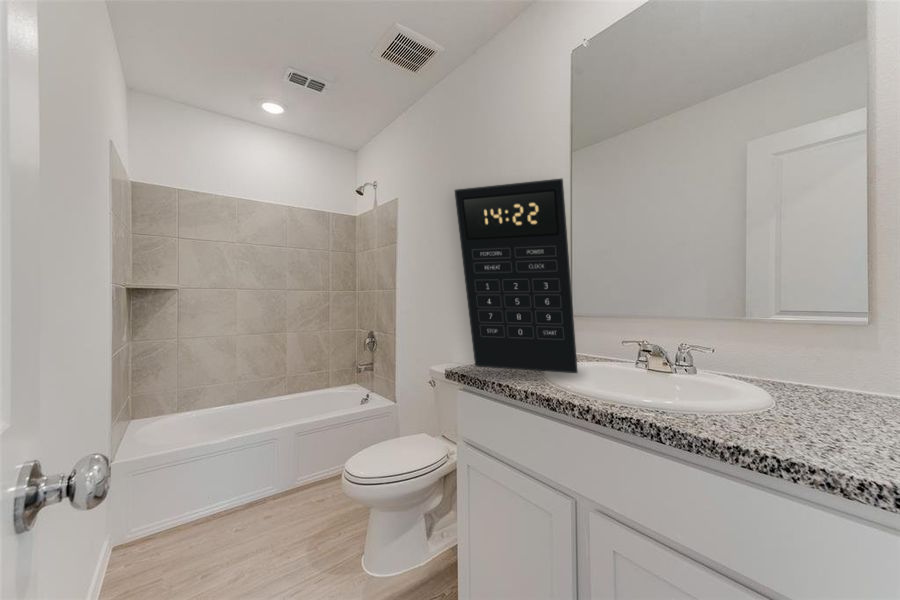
14,22
